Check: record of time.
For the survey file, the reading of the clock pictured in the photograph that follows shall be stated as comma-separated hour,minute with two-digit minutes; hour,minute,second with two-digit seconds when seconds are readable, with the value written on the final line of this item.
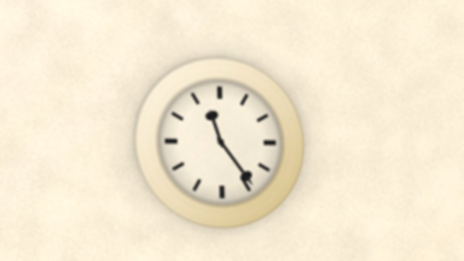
11,24
